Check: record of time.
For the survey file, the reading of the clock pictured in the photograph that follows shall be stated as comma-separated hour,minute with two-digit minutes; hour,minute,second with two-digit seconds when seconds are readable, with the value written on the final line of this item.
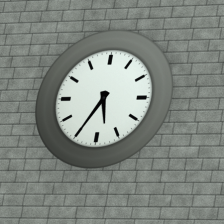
5,35
